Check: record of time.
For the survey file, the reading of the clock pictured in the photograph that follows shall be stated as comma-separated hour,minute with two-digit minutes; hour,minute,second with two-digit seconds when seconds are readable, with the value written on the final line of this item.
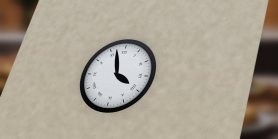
3,57
